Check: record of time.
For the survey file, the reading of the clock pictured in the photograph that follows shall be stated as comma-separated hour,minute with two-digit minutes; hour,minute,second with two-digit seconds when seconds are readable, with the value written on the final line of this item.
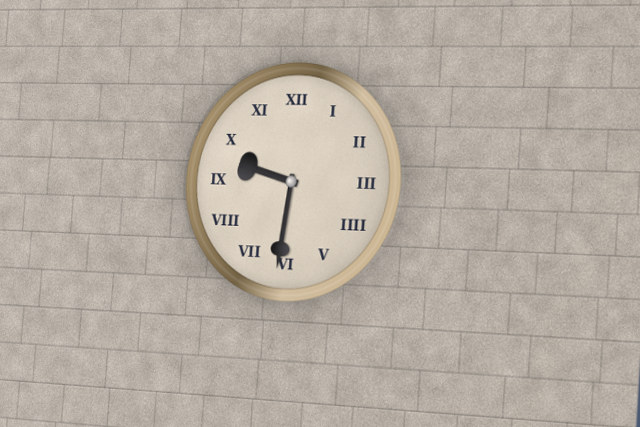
9,31
